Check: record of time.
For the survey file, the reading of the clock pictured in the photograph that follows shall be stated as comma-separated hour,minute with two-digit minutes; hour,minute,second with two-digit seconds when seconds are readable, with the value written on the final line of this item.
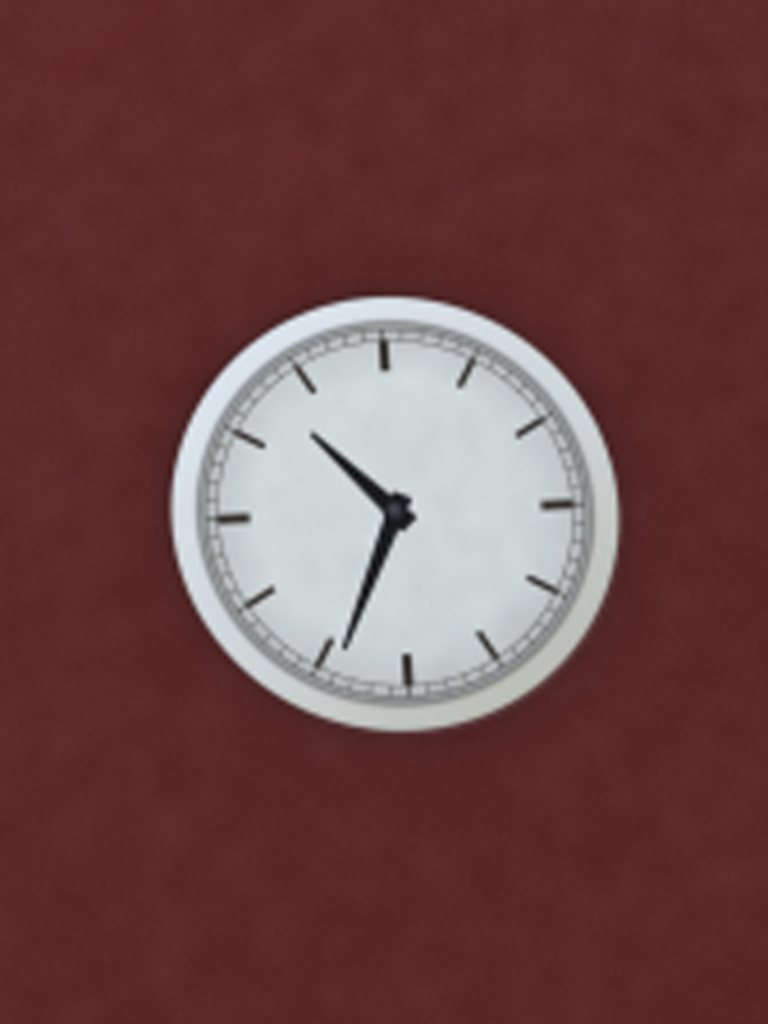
10,34
